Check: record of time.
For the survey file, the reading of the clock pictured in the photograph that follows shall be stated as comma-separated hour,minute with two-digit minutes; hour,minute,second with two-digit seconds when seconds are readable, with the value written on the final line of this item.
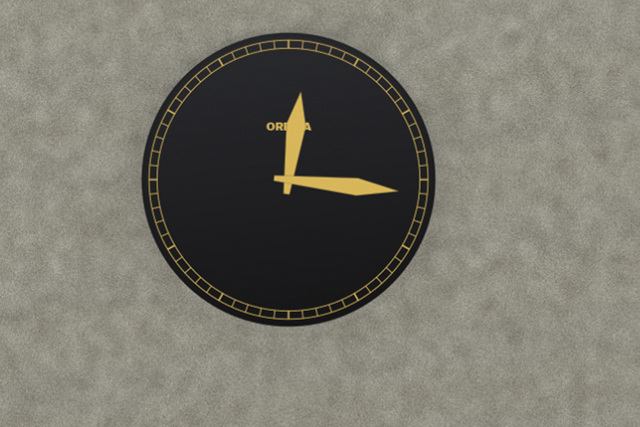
12,16
